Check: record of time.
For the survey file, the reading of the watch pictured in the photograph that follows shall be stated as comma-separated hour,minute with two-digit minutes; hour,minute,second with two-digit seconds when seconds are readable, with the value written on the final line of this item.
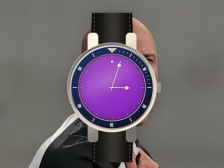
3,03
